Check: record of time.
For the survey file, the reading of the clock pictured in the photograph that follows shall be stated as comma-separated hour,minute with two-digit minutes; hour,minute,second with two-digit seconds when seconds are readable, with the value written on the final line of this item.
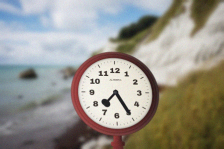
7,25
